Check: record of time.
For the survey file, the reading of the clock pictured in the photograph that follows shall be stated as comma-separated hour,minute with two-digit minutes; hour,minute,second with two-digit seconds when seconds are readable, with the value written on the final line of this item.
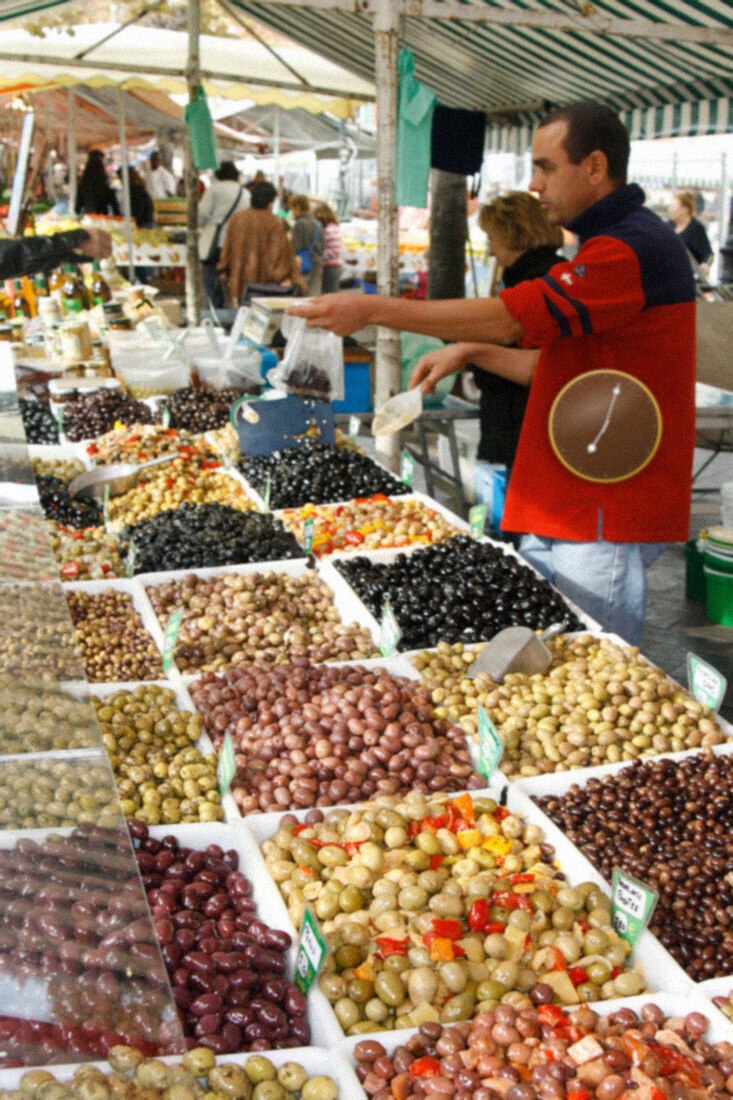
7,03
